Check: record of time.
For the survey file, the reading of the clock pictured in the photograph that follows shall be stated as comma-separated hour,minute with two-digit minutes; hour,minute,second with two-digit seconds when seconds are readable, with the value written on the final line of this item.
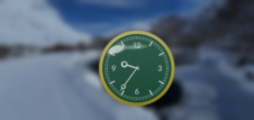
9,36
